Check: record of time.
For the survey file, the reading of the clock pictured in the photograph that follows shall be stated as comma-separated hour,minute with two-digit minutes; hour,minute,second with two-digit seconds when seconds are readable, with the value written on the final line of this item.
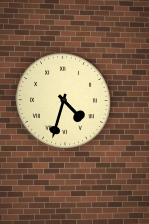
4,33
